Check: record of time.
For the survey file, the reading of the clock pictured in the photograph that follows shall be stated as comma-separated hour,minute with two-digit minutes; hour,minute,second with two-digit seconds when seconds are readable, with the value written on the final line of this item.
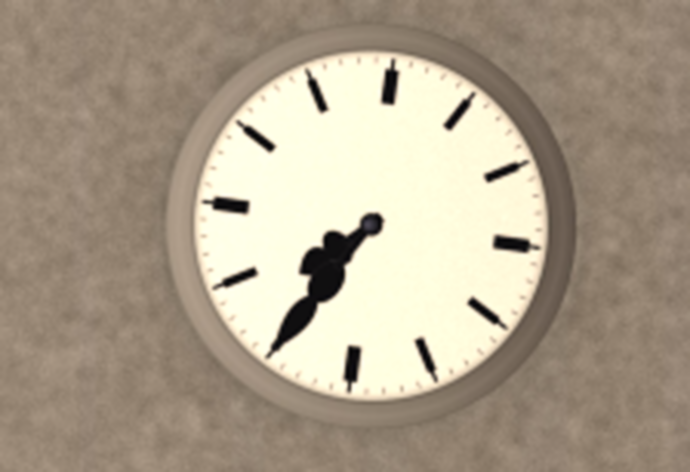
7,35
